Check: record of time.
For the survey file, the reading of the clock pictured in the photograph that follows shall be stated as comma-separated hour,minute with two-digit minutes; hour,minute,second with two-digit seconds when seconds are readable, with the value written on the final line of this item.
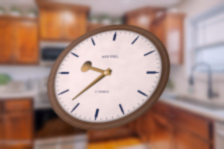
9,37
